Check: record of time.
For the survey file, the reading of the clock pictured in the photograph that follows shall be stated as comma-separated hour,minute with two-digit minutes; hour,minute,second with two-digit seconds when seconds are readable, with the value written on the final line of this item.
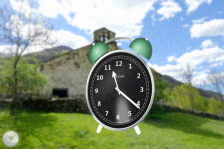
11,21
